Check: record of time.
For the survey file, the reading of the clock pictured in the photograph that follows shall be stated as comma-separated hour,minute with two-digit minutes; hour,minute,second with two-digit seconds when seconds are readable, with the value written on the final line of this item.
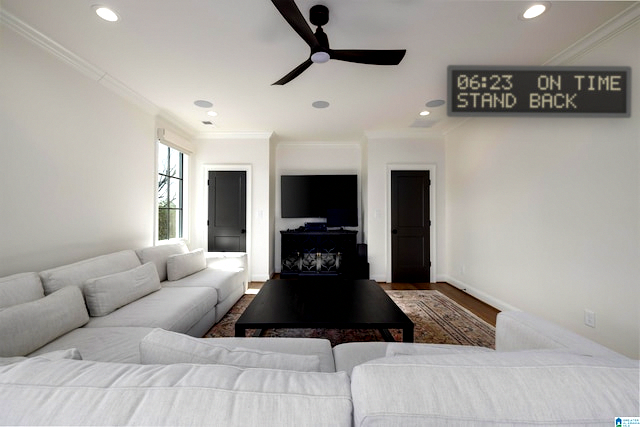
6,23
